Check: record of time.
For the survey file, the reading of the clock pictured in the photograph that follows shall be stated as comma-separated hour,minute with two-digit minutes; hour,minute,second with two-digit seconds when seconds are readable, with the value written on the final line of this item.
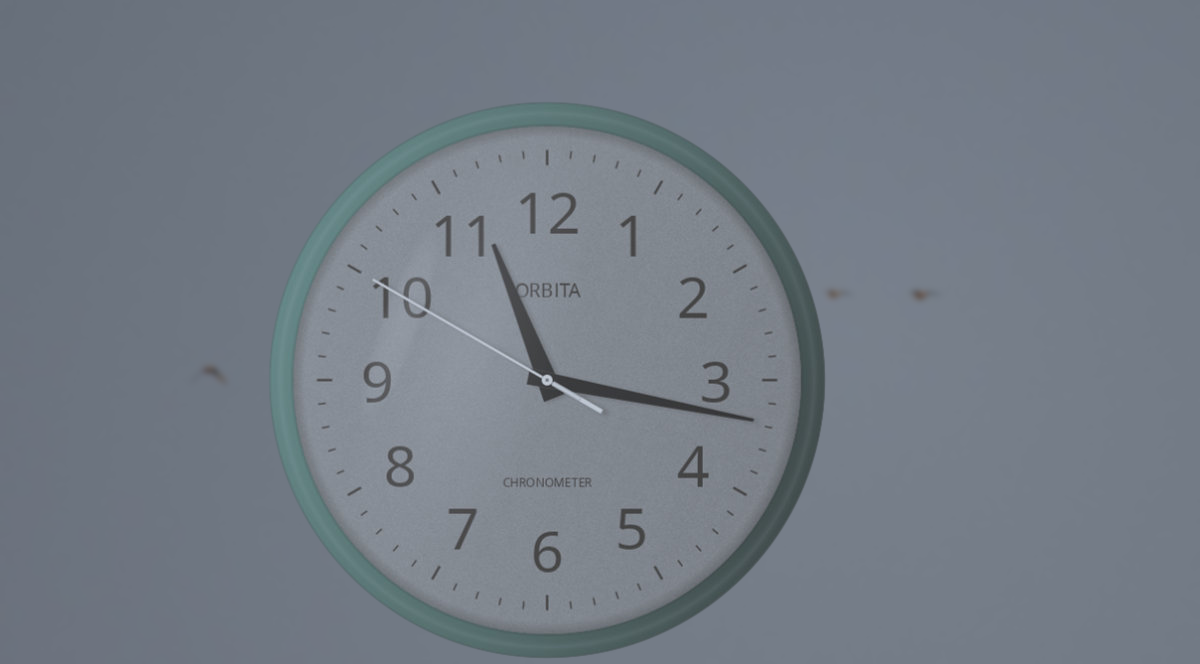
11,16,50
